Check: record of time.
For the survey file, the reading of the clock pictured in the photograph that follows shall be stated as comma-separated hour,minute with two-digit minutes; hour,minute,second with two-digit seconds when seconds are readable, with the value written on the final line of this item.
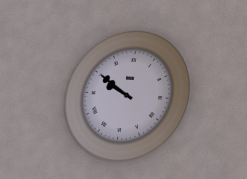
9,50
